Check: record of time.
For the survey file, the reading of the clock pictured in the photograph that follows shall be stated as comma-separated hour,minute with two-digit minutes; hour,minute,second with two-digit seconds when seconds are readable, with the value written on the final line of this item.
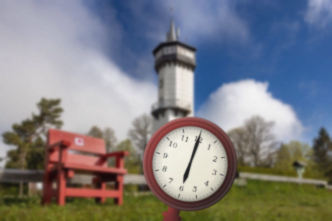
6,00
